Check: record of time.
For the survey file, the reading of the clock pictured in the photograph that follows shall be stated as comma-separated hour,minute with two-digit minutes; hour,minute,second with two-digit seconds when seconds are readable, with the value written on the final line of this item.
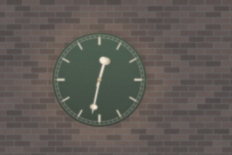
12,32
